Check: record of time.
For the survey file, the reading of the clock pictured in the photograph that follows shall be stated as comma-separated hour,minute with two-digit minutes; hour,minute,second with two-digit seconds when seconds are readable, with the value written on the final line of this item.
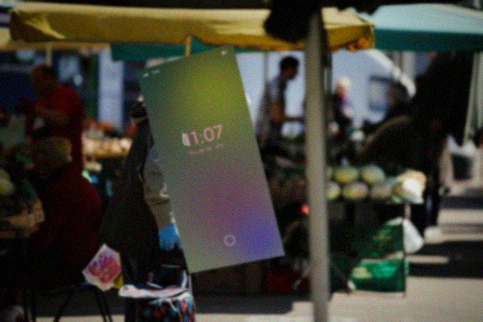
11,07
